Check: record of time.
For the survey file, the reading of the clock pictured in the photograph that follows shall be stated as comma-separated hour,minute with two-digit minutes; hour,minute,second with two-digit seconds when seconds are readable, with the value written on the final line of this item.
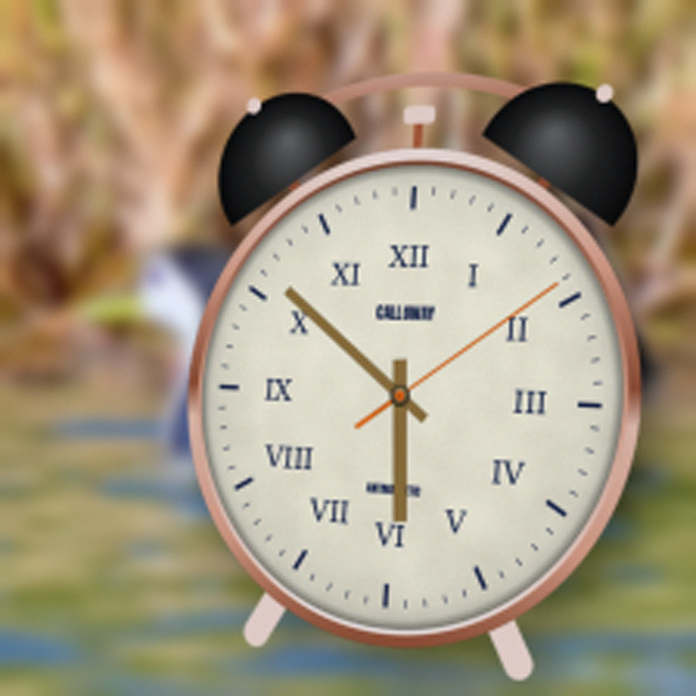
5,51,09
